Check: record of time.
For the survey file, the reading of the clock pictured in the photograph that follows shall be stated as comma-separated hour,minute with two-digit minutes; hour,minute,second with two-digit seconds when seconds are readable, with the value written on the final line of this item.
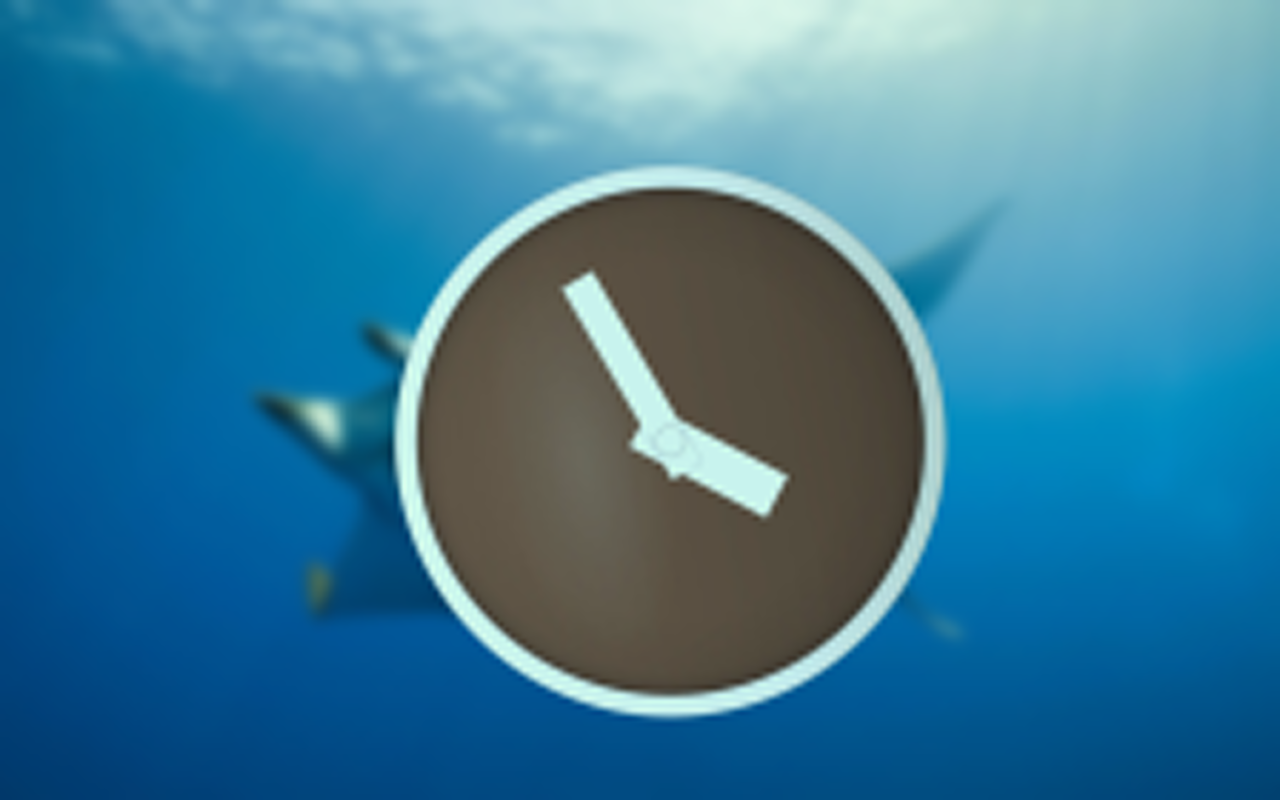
3,55
